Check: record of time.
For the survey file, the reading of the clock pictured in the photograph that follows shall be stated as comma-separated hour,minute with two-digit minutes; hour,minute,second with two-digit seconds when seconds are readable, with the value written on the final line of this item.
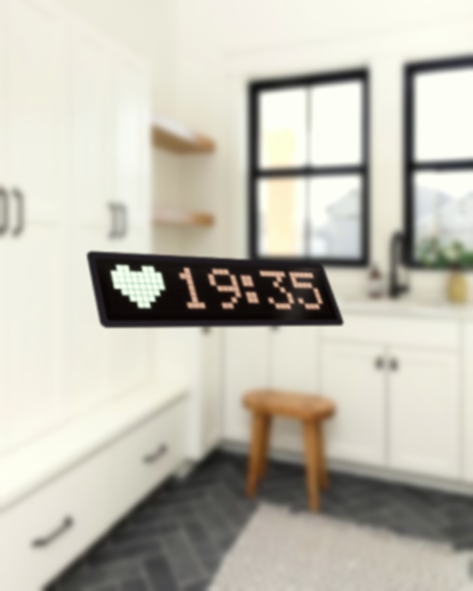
19,35
